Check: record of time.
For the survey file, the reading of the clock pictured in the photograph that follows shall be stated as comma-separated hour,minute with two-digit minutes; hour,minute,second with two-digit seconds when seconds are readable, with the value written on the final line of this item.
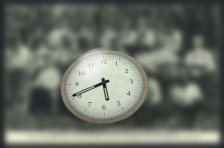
5,41
